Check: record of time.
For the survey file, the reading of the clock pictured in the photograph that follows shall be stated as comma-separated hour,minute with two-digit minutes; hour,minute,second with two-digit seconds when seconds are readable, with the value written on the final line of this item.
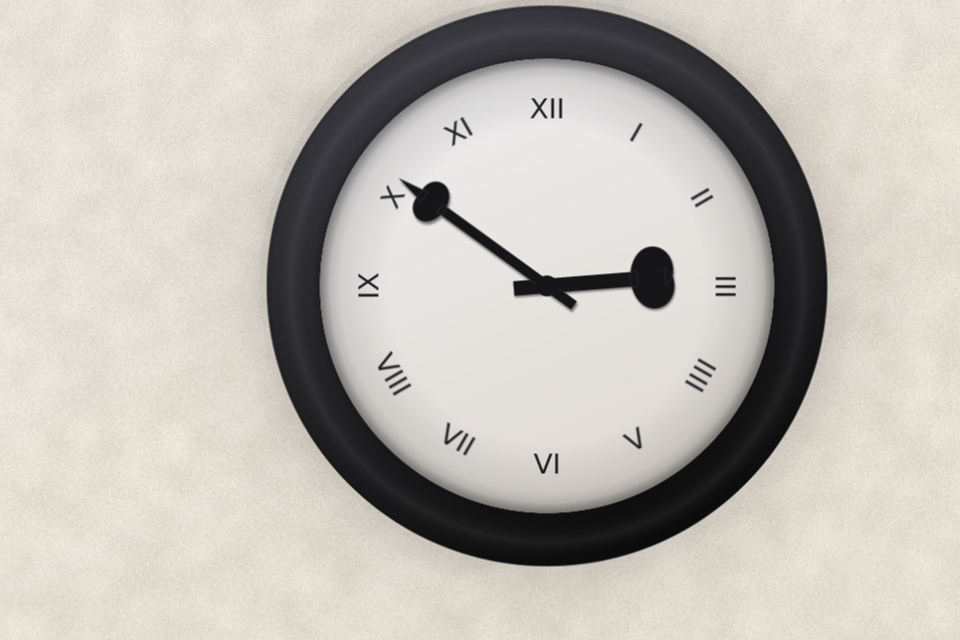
2,51
